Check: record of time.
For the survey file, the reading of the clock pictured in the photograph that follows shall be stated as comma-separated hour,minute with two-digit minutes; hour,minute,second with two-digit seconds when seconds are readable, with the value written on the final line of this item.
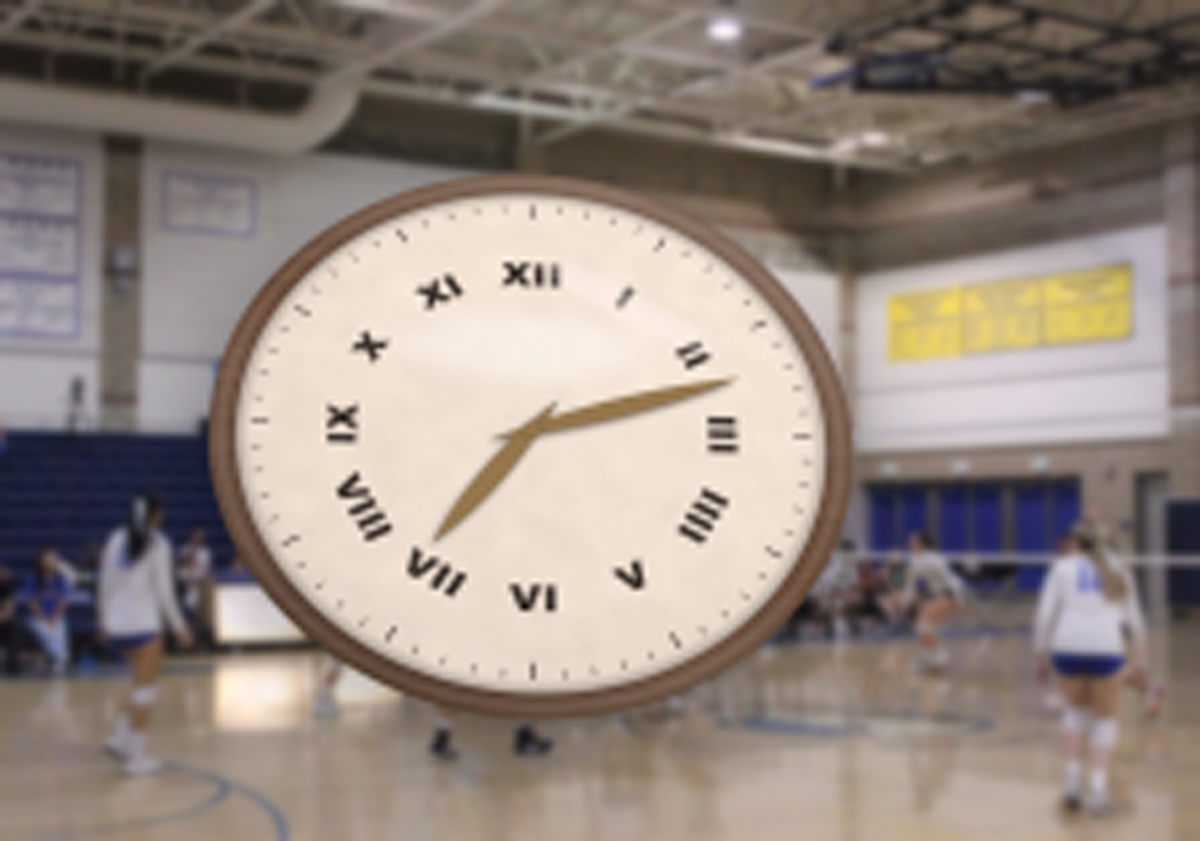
7,12
